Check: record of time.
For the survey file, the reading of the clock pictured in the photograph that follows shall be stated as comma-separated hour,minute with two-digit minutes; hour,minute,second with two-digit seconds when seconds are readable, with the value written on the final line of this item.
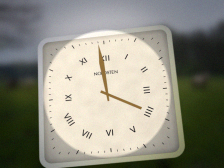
3,59
